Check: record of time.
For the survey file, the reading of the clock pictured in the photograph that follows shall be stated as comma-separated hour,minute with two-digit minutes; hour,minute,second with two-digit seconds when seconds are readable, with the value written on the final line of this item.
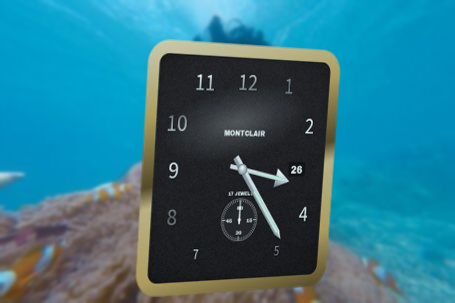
3,24
